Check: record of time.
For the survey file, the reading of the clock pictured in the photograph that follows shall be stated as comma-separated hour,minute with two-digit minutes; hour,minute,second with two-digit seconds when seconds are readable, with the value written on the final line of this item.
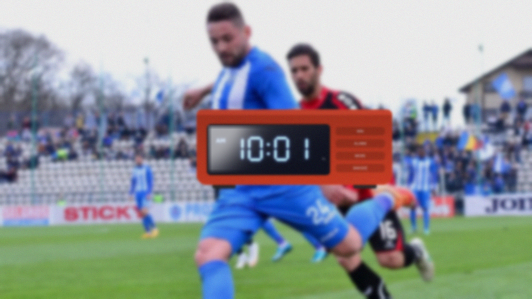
10,01
